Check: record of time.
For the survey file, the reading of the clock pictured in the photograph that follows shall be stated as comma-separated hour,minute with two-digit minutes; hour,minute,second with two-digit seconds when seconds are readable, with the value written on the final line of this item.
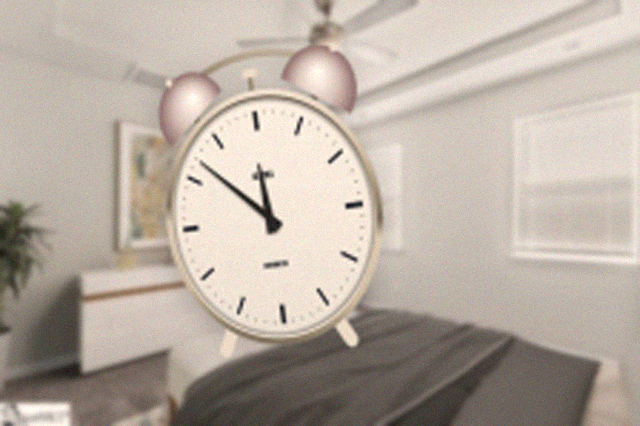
11,52
